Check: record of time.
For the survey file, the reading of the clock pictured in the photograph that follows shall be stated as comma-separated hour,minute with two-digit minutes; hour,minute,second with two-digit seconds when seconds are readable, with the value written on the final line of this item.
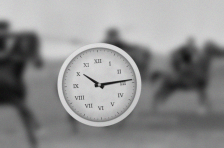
10,14
